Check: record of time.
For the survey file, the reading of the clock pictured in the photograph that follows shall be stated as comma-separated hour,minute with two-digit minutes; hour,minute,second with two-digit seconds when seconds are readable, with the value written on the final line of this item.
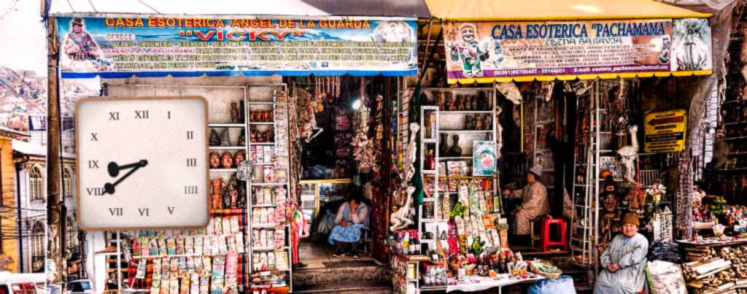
8,39
